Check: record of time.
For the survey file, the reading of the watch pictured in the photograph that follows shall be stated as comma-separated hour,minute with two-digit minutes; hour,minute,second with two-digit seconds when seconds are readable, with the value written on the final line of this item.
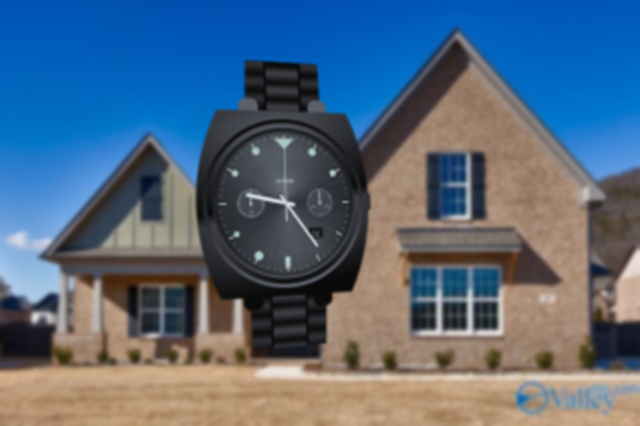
9,24
